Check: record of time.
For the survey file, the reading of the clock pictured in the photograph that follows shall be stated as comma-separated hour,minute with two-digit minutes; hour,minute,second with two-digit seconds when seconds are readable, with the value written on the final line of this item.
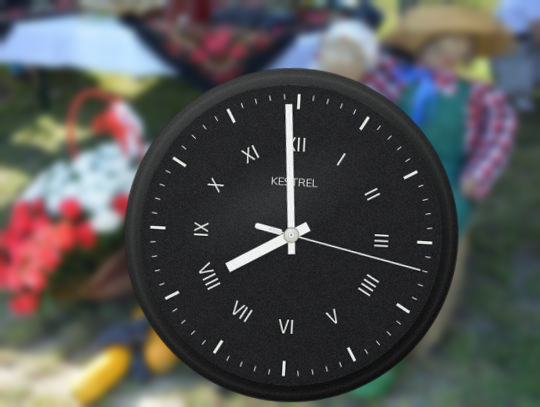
7,59,17
